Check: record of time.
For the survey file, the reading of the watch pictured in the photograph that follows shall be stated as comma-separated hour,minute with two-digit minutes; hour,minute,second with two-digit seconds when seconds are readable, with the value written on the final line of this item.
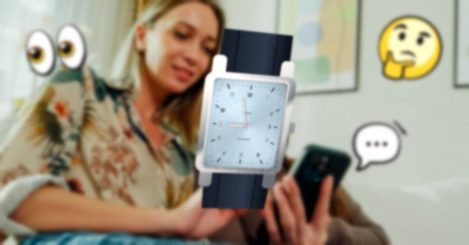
8,58
